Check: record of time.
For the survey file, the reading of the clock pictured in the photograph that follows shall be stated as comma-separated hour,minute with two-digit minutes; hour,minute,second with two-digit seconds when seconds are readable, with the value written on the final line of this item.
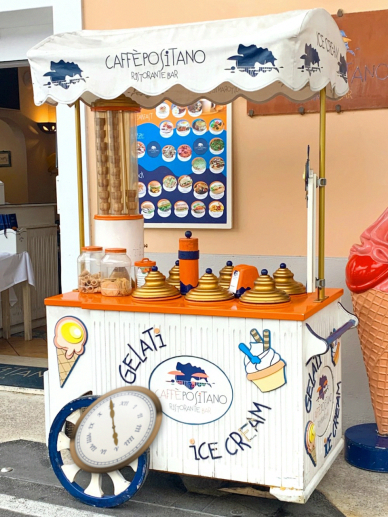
4,55
